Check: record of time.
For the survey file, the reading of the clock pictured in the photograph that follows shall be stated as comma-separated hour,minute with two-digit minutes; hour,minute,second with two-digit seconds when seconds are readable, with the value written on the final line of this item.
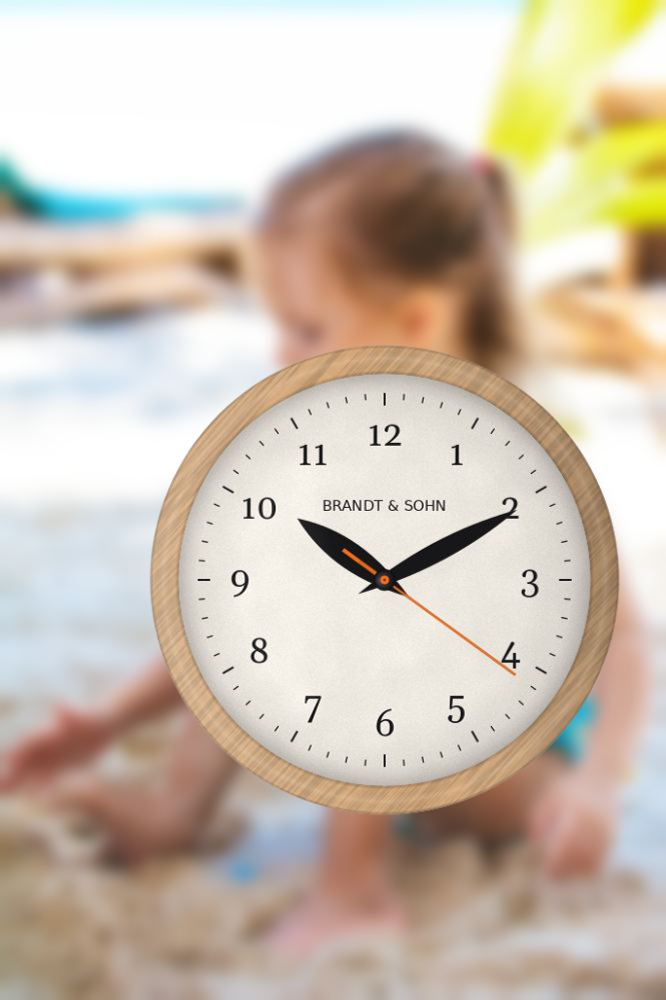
10,10,21
